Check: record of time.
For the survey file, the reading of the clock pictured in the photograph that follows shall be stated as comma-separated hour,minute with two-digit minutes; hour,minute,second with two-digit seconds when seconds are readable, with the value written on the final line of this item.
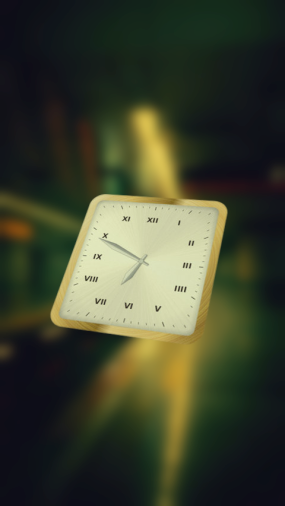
6,49
